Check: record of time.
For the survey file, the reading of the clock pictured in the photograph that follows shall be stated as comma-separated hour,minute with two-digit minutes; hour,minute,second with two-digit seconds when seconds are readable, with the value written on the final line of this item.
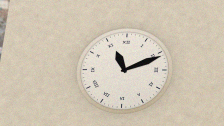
11,11
